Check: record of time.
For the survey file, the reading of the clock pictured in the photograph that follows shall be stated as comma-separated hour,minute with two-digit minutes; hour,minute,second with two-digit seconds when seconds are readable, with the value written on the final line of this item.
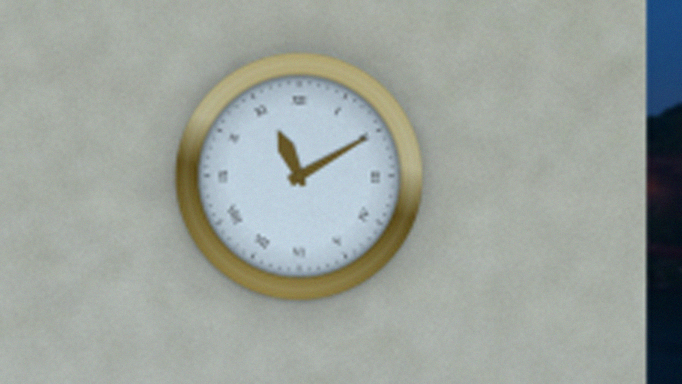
11,10
